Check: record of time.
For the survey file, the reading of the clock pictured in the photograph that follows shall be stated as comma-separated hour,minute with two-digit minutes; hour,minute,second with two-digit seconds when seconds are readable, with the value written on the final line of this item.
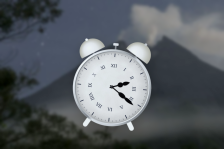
2,21
